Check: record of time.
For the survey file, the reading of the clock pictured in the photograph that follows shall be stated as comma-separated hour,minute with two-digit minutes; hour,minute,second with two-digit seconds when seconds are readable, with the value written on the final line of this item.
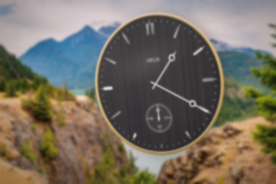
1,20
